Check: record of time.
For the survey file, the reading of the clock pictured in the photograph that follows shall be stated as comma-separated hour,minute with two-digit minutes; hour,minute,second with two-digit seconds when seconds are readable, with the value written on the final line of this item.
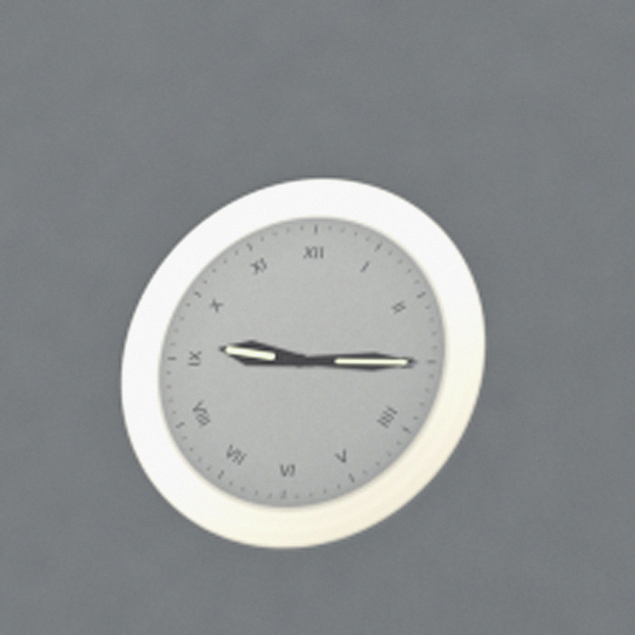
9,15
